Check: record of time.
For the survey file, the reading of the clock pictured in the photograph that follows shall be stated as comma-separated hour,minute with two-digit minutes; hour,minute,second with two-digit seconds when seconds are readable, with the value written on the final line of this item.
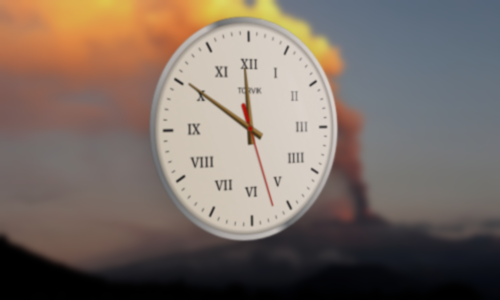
11,50,27
